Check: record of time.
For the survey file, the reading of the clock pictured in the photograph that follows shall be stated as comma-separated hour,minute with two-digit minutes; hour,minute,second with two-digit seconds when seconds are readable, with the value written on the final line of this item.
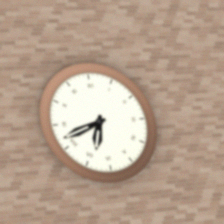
6,42
